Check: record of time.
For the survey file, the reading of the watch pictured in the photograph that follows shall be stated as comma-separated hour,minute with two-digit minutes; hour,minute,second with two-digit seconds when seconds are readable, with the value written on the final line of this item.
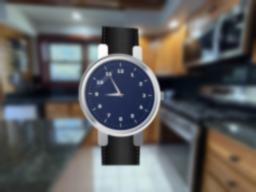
8,55
